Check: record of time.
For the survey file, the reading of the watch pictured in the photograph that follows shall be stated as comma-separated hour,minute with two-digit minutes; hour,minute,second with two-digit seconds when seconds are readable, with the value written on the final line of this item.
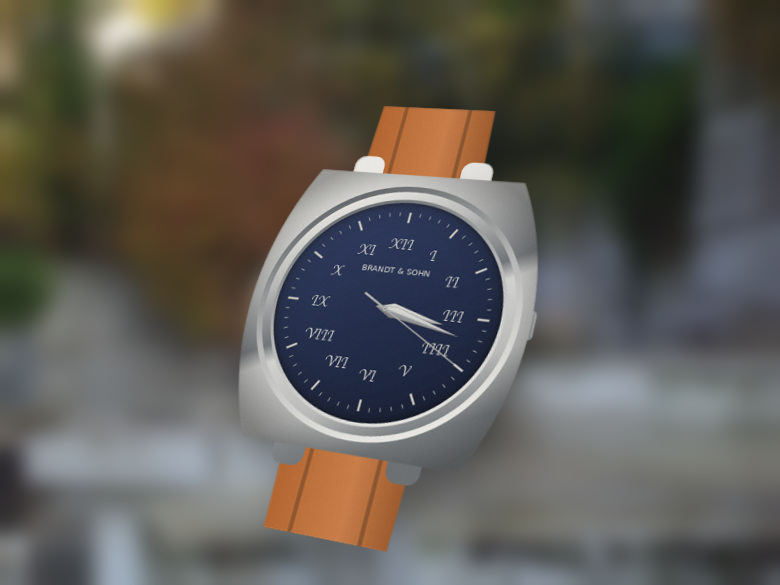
3,17,20
